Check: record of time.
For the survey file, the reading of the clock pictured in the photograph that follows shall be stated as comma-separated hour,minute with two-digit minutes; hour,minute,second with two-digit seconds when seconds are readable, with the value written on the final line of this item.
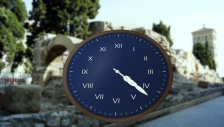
4,22
